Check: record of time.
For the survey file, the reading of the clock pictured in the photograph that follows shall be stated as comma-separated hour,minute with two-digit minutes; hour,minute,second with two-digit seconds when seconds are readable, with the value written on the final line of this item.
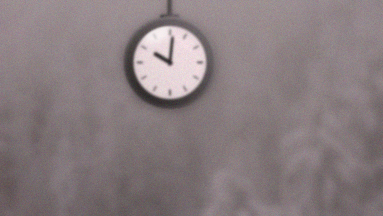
10,01
